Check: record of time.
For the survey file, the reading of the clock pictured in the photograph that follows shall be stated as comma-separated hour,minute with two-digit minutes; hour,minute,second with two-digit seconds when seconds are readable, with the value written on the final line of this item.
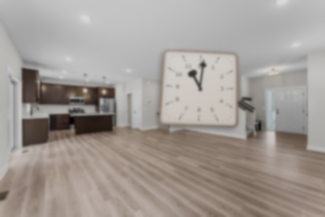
11,01
